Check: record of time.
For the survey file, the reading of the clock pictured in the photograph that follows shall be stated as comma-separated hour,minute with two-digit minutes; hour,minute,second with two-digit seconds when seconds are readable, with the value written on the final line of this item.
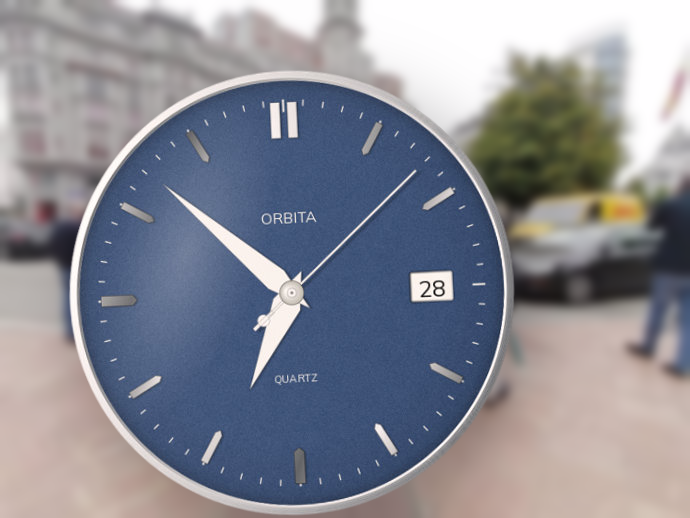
6,52,08
